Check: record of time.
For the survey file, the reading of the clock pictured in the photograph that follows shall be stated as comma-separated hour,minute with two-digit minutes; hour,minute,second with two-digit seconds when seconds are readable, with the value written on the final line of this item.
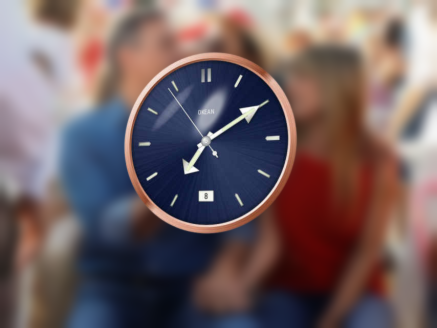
7,09,54
